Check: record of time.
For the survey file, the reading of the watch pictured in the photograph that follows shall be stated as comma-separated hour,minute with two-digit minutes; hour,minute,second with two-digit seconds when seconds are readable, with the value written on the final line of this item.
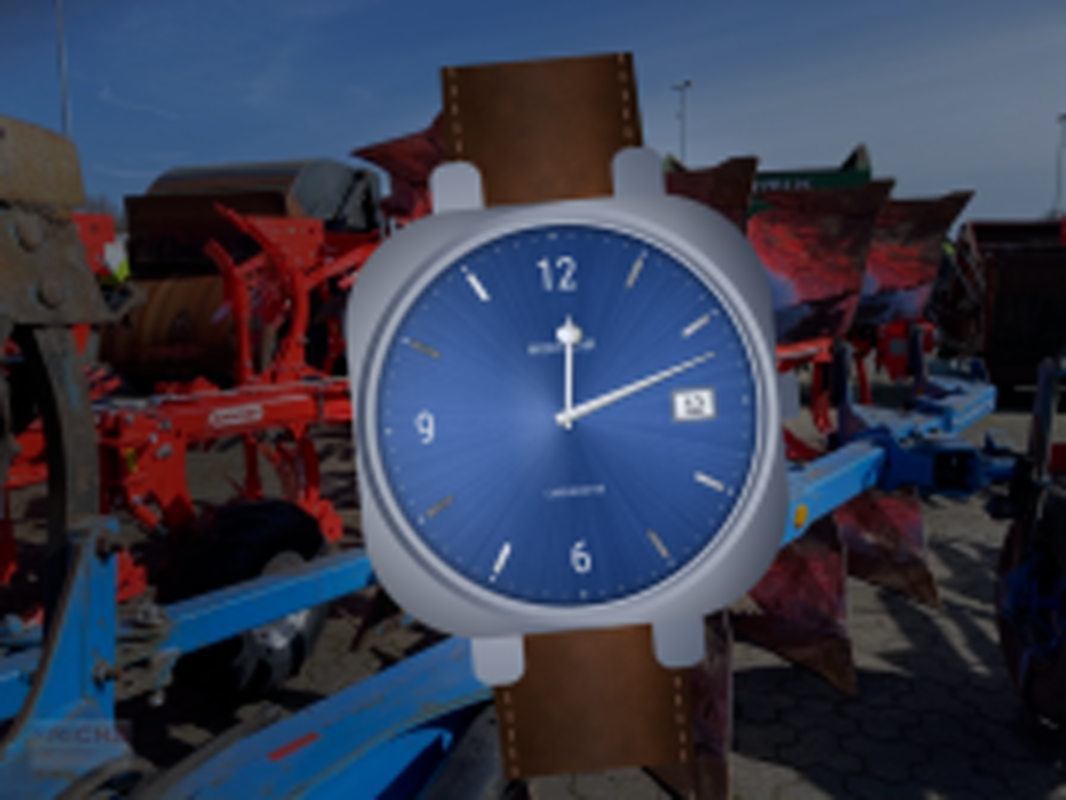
12,12
